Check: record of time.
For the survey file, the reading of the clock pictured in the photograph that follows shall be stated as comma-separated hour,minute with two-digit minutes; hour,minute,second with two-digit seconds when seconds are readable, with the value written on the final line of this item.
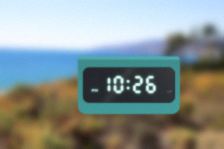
10,26
